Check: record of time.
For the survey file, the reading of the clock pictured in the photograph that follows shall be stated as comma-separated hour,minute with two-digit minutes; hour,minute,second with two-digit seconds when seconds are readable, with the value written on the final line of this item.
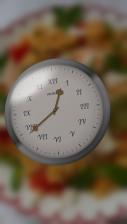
12,39
